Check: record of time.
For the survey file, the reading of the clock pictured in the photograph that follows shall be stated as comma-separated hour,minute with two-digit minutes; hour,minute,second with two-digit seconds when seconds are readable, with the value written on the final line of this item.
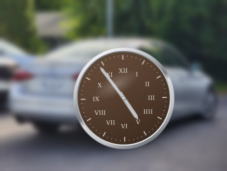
4,54
